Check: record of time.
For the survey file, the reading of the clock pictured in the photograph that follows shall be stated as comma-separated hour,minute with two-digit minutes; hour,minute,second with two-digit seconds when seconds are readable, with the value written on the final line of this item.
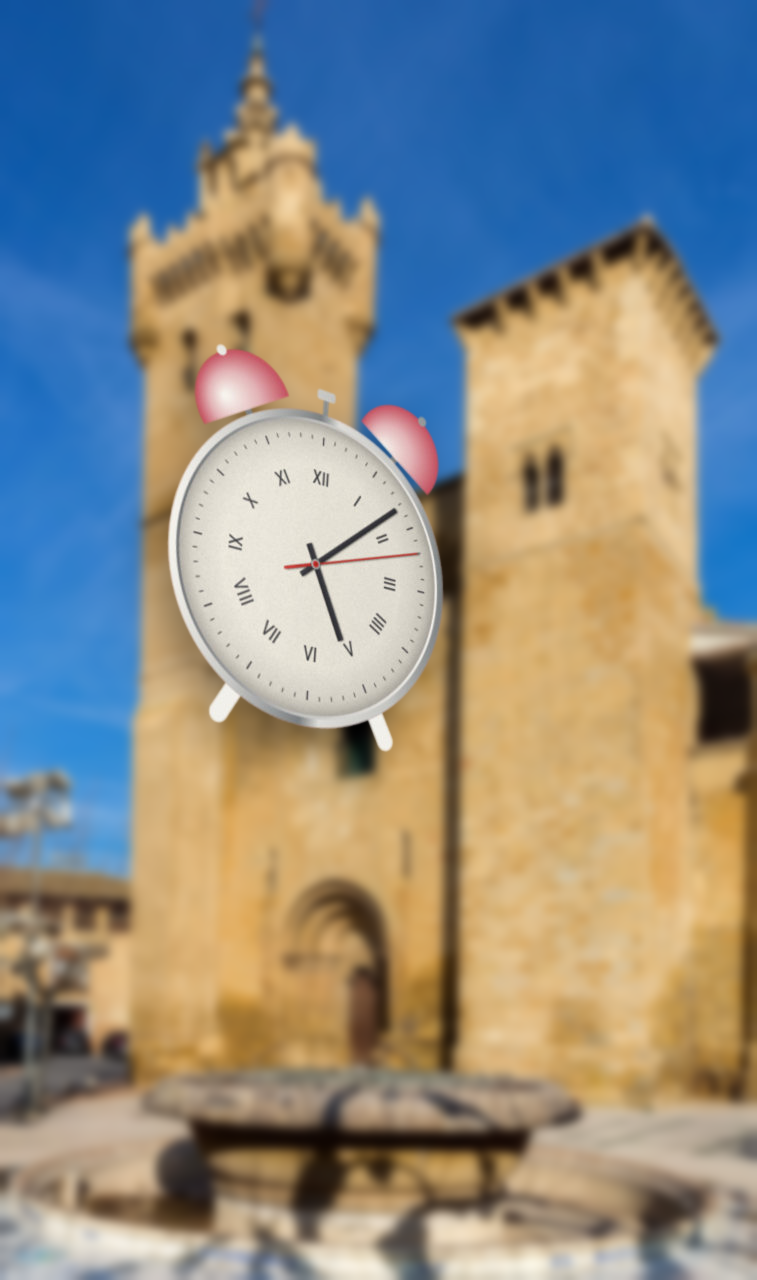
5,08,12
